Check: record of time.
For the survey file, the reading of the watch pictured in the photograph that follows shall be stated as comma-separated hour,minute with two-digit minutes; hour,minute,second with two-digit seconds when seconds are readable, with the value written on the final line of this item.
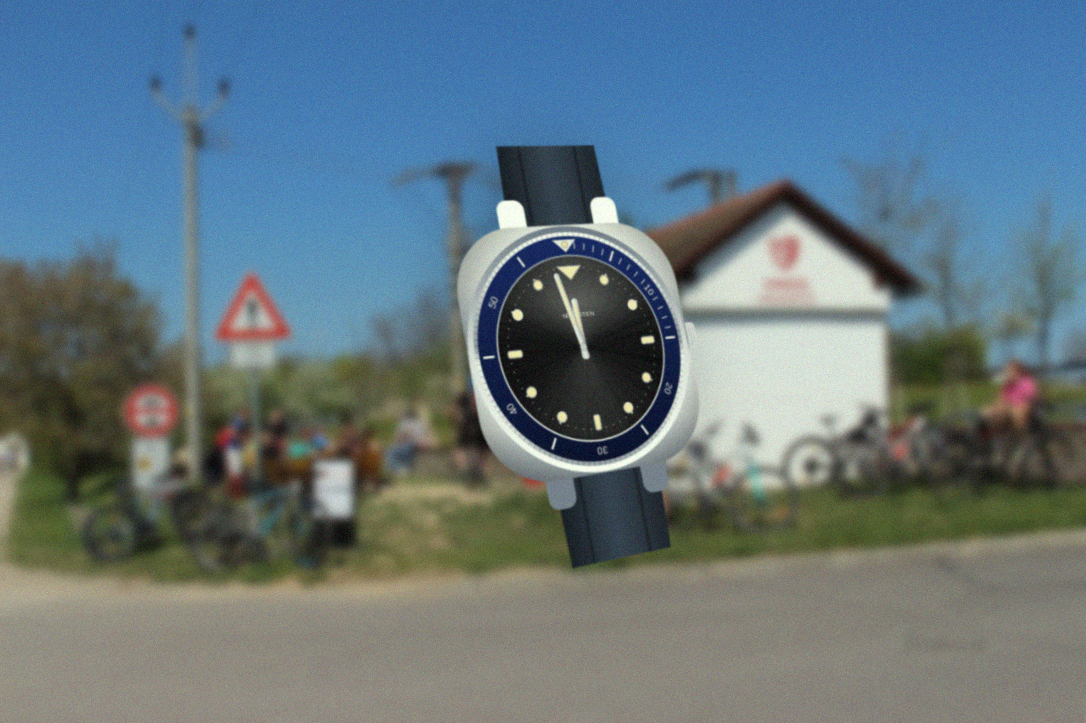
11,58
